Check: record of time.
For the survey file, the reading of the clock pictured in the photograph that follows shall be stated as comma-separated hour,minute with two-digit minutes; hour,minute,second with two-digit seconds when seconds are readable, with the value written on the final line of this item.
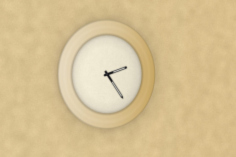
2,24
